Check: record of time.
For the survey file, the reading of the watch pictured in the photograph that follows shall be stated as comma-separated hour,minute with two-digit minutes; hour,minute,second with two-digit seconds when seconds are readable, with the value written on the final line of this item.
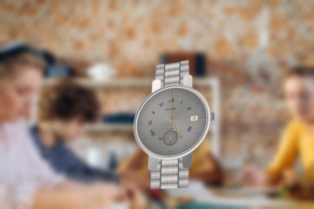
5,00
